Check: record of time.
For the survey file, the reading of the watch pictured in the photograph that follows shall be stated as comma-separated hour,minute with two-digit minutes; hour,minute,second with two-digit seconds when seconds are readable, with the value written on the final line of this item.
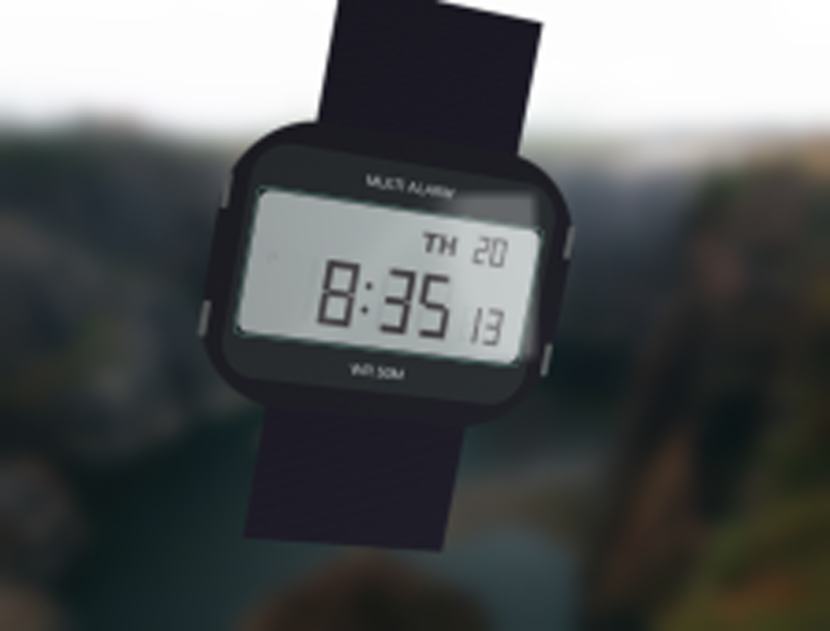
8,35,13
